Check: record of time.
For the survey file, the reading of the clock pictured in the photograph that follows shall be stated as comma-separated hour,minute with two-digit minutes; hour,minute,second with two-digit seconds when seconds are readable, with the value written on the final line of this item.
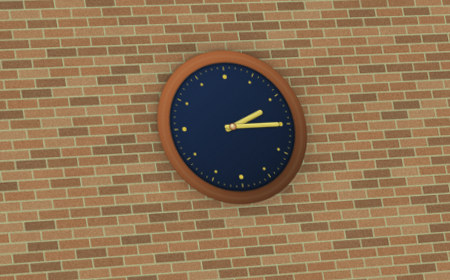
2,15
